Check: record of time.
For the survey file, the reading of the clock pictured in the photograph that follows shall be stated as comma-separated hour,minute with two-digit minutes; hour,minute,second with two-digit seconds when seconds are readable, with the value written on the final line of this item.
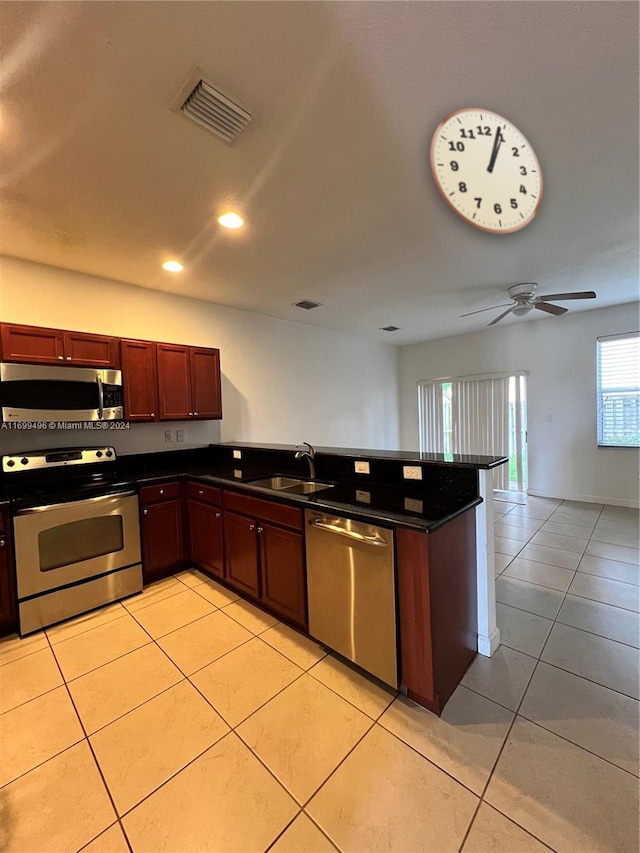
1,04
